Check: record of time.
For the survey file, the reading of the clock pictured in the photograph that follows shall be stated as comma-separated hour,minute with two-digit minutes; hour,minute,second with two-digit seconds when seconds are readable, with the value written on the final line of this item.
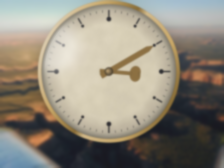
3,10
